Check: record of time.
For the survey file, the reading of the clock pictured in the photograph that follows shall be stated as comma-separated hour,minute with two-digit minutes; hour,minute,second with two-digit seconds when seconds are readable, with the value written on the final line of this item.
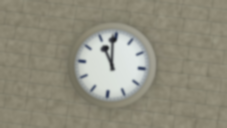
10,59
